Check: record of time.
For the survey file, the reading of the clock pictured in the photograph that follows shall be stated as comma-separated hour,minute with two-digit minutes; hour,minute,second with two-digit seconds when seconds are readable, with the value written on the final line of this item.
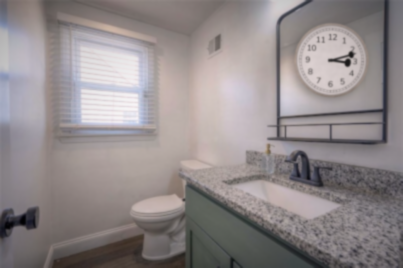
3,12
